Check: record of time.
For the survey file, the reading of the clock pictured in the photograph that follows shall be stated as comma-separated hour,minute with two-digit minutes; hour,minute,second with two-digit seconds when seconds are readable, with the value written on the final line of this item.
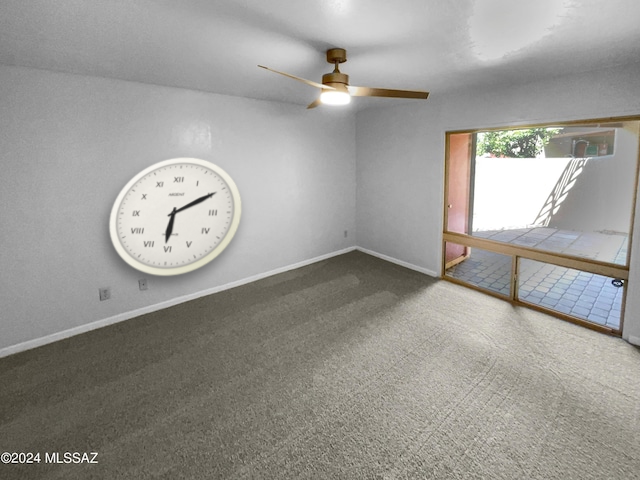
6,10
